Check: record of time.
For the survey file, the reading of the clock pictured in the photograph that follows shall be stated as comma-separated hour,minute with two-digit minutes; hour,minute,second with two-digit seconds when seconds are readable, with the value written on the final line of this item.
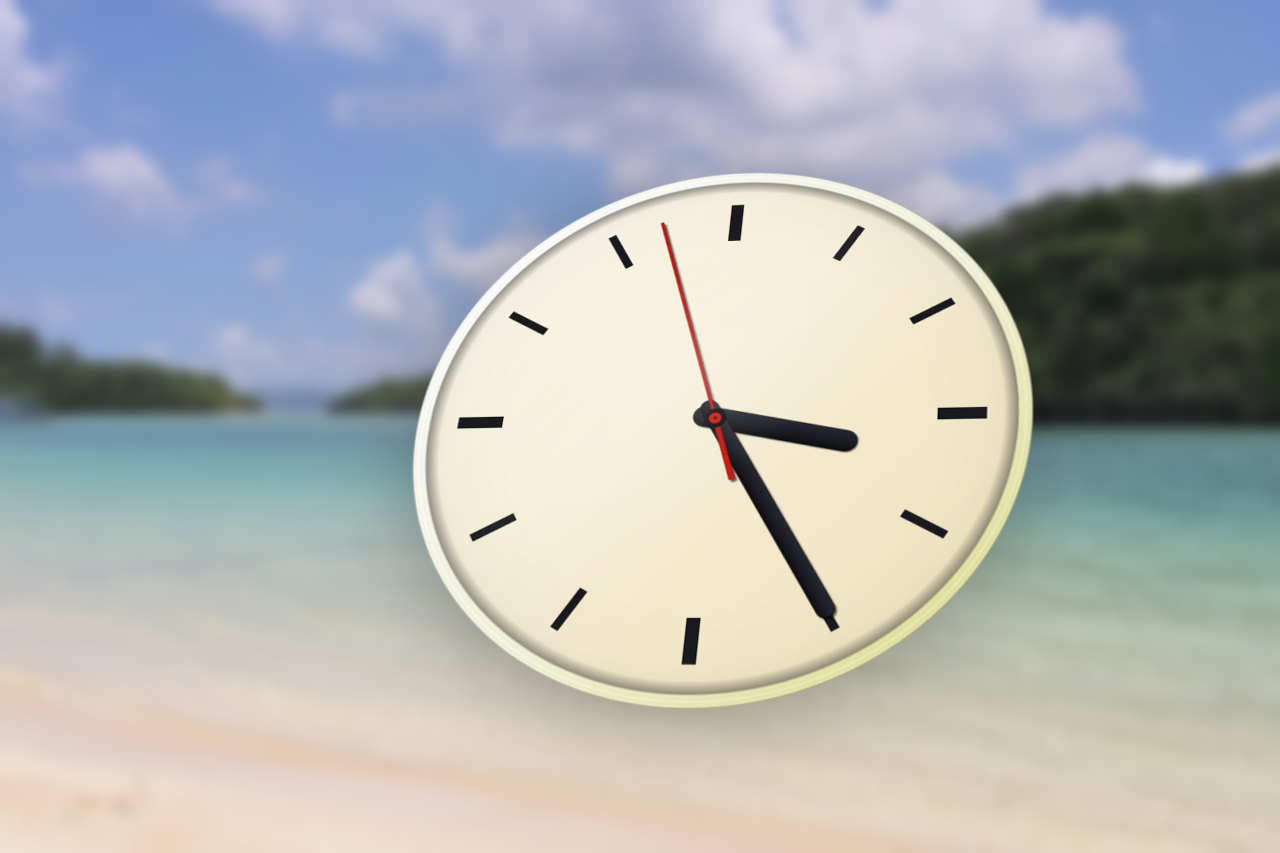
3,24,57
